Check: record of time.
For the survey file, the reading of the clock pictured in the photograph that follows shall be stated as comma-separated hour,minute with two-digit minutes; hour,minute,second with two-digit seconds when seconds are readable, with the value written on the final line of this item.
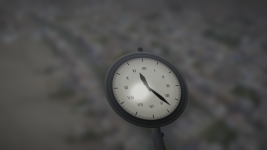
11,23
